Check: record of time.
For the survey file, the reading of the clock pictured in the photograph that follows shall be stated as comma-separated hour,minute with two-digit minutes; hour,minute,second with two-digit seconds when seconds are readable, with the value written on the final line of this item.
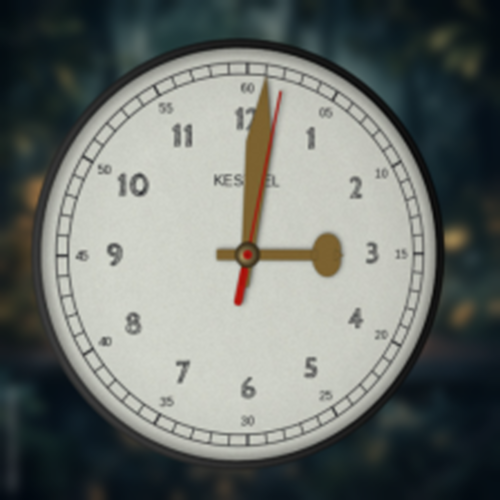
3,01,02
